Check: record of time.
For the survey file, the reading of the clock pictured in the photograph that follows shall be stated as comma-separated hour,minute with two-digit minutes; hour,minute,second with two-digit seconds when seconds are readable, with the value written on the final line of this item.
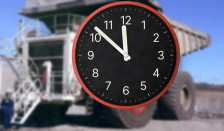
11,52
